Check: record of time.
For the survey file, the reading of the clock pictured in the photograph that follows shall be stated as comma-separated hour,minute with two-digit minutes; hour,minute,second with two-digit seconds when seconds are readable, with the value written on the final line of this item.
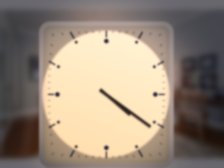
4,21
